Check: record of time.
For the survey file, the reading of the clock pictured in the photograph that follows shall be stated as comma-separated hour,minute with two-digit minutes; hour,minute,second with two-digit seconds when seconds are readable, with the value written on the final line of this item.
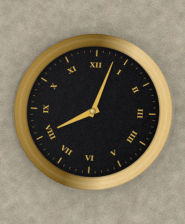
8,03
